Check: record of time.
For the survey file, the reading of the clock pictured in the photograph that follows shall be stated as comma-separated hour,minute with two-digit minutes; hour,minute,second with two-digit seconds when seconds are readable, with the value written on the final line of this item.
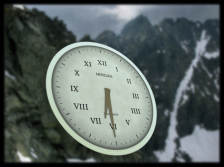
6,30
